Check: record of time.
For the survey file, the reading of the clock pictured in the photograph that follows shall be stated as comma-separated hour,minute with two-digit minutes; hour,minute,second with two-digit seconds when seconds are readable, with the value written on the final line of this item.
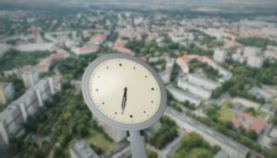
6,33
